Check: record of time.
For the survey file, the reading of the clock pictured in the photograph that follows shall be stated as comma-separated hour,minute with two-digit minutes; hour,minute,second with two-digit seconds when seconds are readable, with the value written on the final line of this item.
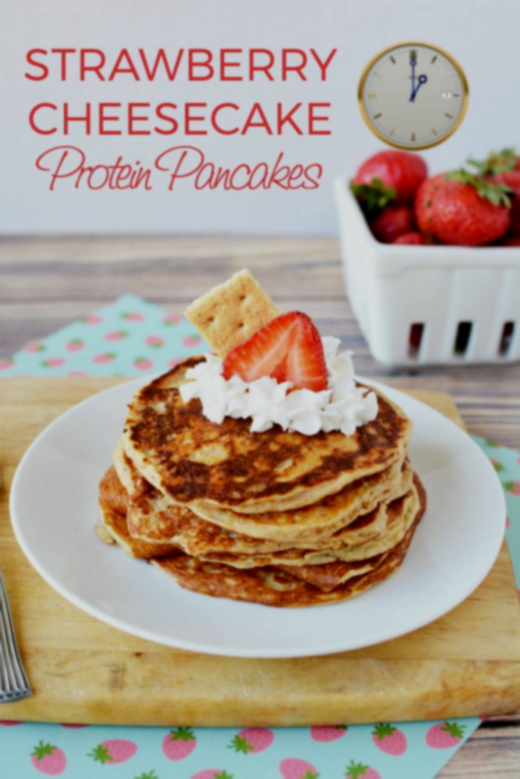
1,00
